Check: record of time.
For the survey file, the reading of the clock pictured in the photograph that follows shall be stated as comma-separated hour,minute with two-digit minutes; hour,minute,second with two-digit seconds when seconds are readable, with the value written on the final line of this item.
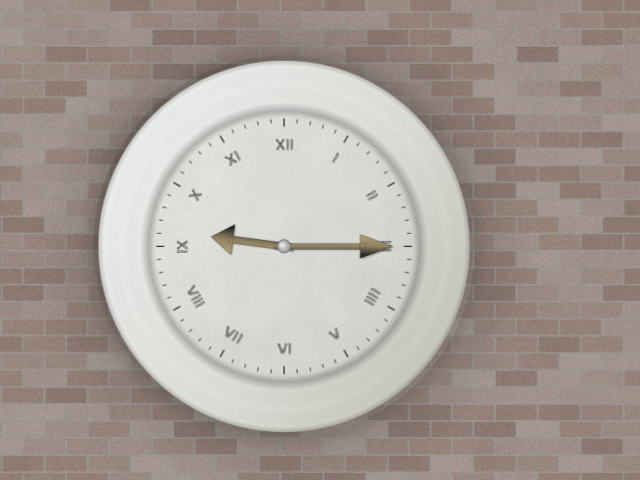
9,15
